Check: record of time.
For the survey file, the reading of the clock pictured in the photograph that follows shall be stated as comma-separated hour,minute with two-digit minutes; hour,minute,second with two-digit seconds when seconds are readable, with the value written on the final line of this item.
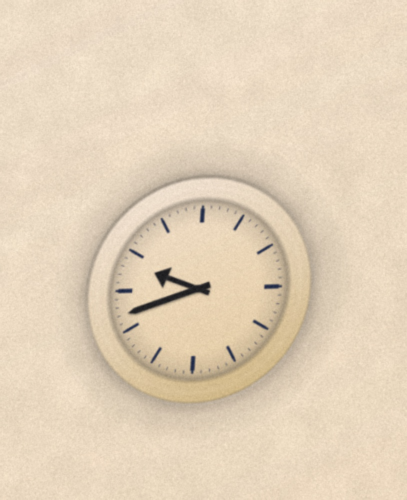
9,42
